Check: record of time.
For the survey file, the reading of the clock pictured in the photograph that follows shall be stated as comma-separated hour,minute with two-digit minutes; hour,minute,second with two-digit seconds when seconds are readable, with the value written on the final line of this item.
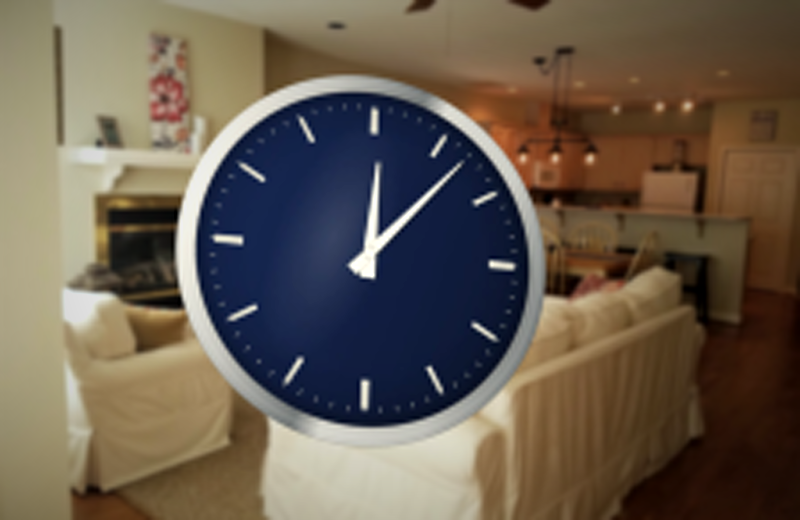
12,07
